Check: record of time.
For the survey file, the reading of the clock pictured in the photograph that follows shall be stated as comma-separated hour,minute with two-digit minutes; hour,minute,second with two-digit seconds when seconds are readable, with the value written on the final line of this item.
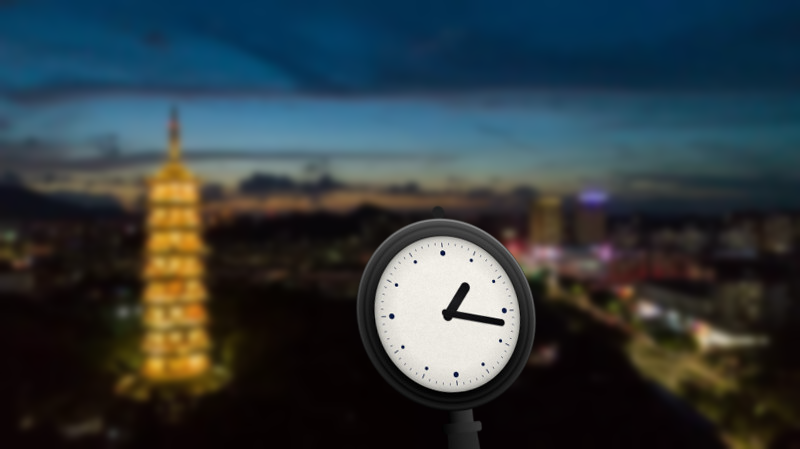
1,17
